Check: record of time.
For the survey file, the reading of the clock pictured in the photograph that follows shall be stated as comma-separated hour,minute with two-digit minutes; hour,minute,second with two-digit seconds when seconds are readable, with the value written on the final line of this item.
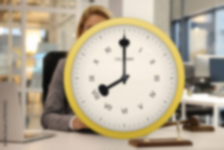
8,00
